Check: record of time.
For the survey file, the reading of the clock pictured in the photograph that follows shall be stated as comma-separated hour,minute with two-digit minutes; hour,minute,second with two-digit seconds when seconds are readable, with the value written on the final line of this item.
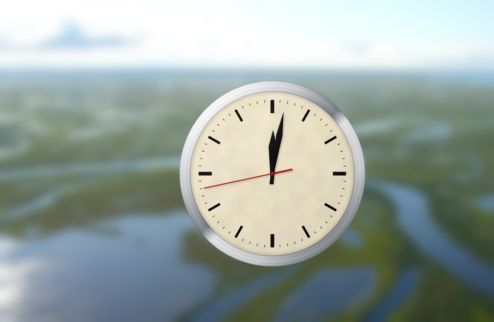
12,01,43
